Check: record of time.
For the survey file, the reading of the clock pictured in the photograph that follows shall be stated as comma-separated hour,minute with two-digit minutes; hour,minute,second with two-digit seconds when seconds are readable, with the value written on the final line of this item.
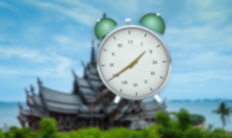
1,40
